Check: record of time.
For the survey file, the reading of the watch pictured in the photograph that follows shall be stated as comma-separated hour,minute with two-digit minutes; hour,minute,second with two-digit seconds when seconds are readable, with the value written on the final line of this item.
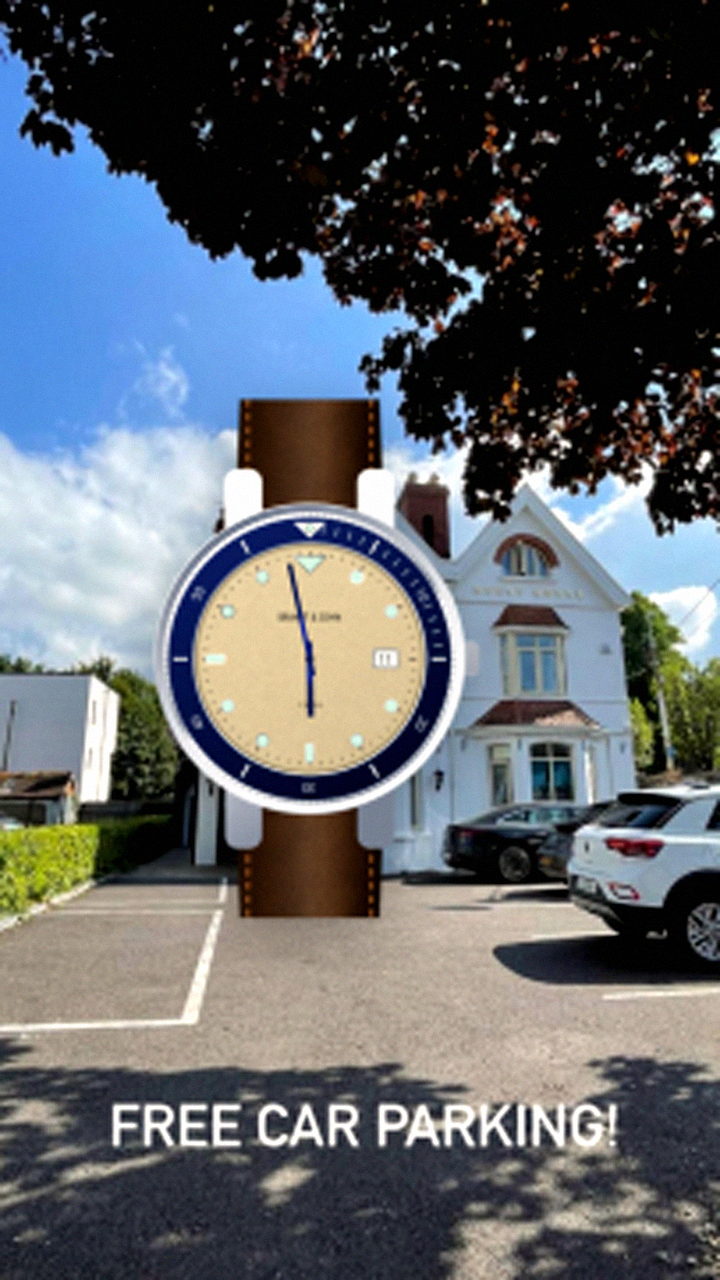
5,58
